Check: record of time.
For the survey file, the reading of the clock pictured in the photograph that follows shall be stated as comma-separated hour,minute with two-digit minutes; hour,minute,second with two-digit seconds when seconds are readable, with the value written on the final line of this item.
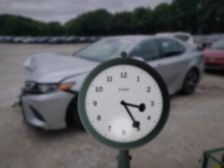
3,25
